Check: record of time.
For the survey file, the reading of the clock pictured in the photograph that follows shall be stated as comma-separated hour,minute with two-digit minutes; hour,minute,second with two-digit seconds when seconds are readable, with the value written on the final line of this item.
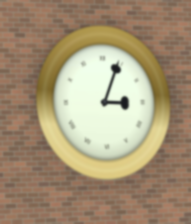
3,04
